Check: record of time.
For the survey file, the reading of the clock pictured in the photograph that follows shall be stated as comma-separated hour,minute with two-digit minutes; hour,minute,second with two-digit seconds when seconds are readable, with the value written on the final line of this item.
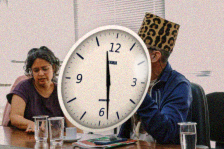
11,28
